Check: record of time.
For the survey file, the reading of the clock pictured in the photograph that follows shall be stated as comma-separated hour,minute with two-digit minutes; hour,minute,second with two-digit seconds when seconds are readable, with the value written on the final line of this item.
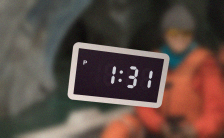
1,31
